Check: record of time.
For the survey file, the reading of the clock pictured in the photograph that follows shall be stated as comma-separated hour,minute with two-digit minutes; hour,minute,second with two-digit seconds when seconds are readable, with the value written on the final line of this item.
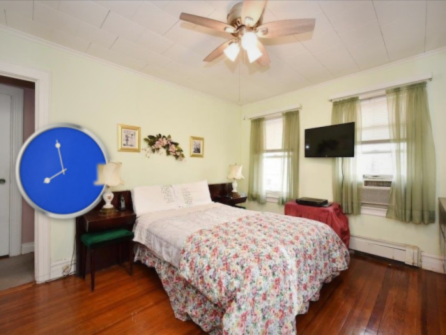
7,58
